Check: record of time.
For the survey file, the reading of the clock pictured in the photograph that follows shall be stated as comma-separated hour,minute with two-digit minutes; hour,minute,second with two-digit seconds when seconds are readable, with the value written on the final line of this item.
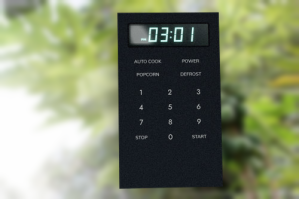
3,01
